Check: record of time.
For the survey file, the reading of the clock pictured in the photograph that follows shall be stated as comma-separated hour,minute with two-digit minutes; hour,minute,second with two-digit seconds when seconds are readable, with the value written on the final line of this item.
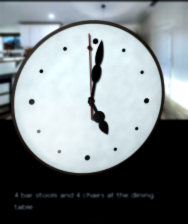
5,00,59
